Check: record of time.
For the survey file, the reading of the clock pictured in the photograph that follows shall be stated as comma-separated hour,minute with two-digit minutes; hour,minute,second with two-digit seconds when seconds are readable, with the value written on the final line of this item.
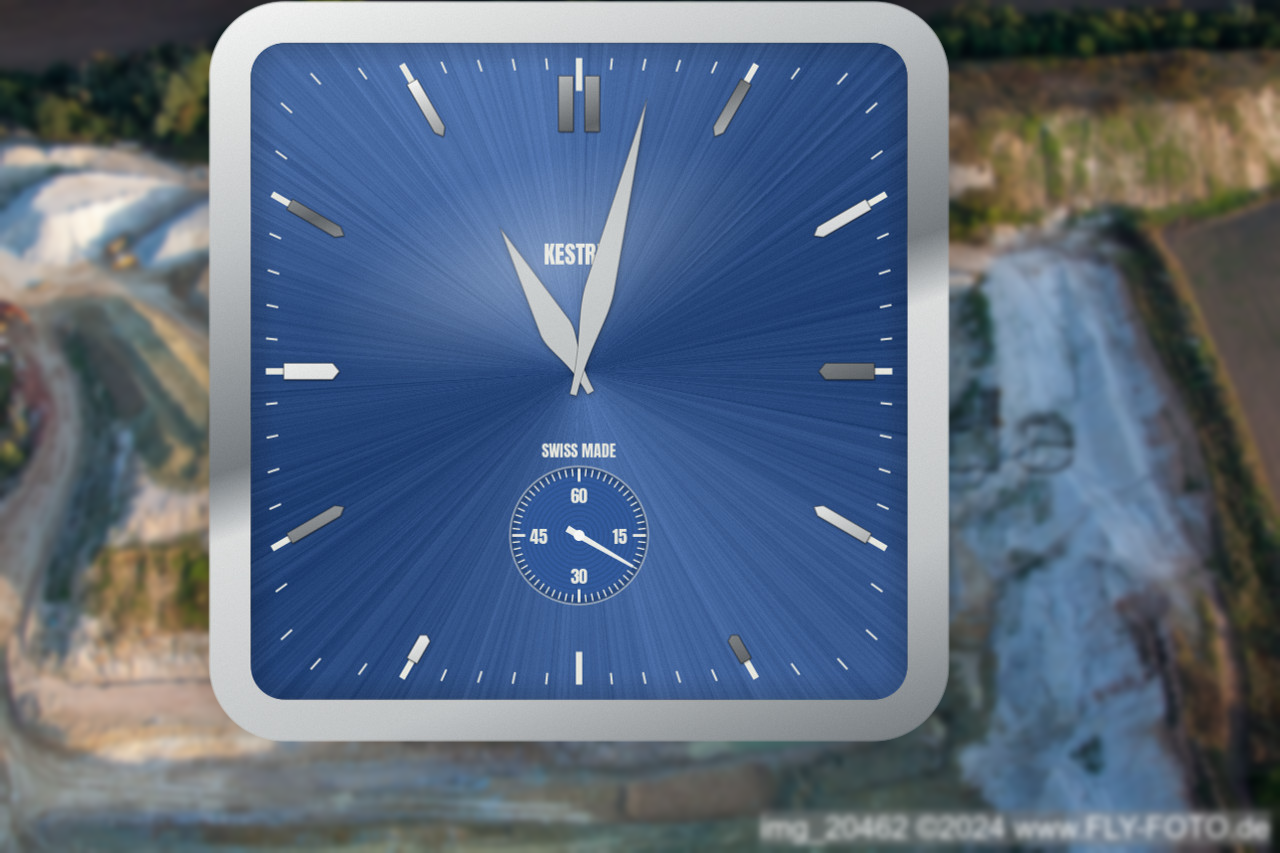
11,02,20
